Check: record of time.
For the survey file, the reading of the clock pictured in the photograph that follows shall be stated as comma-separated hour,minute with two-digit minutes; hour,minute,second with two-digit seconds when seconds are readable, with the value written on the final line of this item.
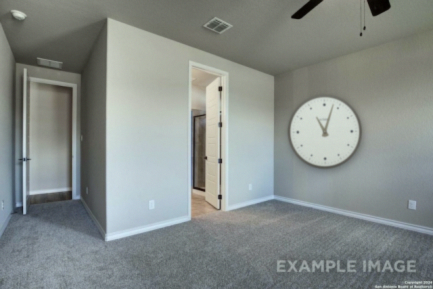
11,03
